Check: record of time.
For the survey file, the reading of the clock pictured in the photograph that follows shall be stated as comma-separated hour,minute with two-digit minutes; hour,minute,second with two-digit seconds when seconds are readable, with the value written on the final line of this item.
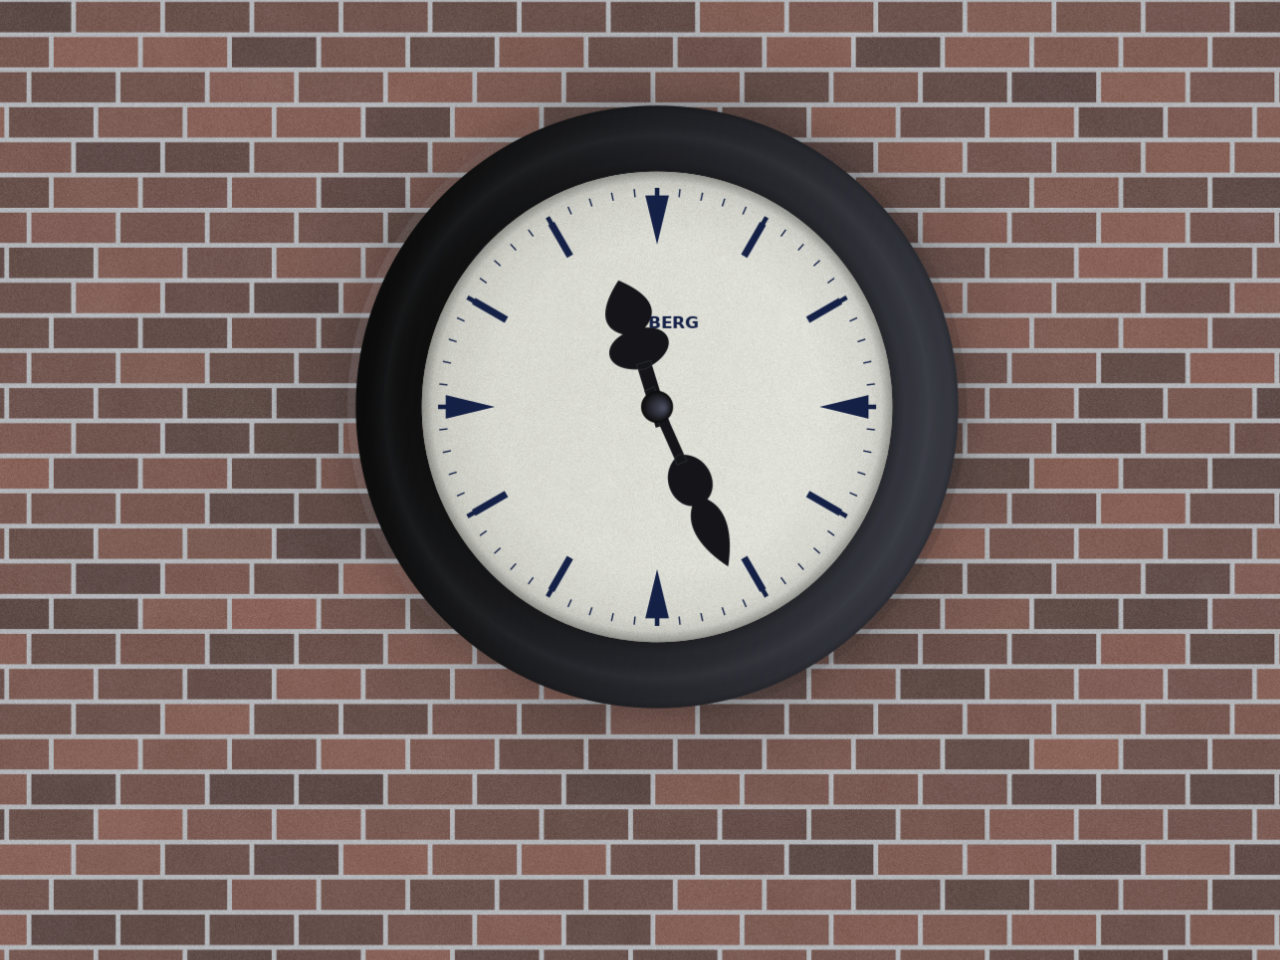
11,26
